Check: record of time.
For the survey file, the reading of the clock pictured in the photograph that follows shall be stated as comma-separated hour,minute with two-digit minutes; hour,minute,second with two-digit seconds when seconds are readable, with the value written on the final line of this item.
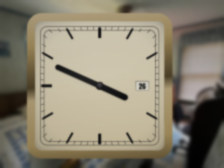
3,49
